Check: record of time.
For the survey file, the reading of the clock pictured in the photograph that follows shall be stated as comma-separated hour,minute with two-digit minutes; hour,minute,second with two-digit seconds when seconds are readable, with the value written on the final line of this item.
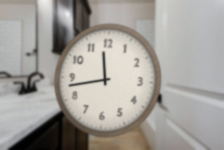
11,43
